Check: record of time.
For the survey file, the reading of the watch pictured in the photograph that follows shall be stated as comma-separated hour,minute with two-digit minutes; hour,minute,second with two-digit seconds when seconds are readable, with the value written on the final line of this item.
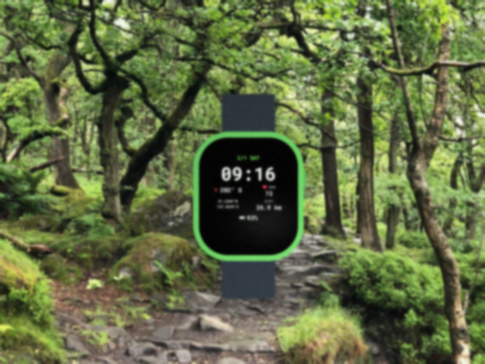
9,16
